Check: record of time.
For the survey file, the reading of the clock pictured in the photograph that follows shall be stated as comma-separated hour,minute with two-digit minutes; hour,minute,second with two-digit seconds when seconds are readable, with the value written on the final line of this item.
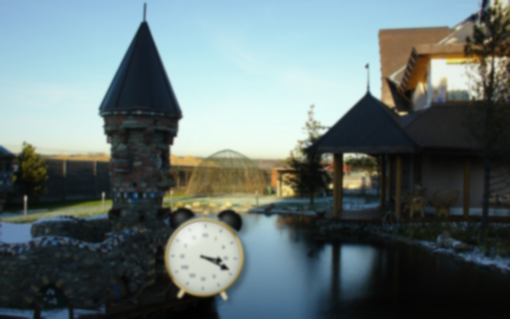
3,19
